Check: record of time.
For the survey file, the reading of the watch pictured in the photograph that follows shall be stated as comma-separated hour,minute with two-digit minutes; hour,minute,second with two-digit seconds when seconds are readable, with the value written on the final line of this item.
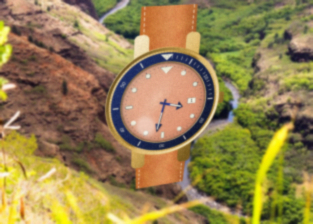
3,32
